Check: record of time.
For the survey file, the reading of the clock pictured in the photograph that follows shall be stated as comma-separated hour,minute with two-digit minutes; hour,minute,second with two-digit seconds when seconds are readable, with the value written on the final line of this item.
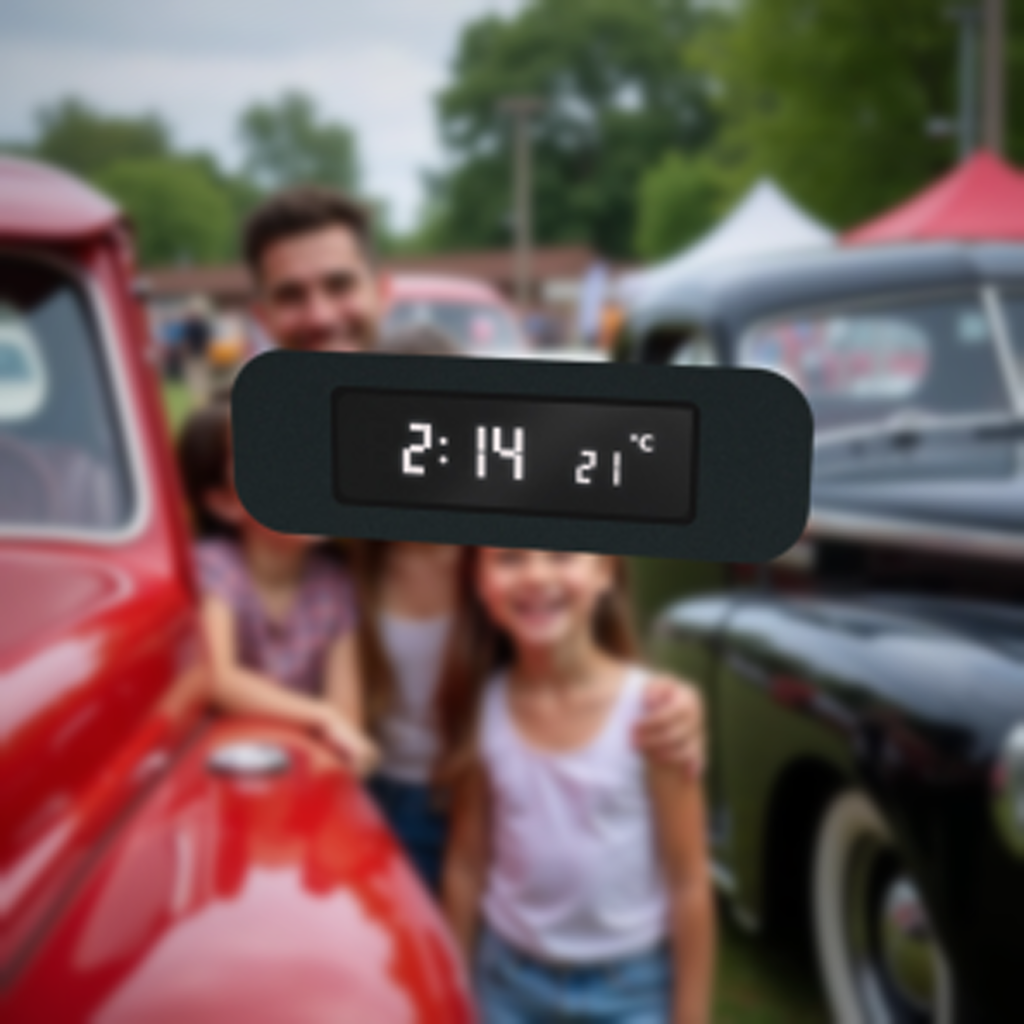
2,14
